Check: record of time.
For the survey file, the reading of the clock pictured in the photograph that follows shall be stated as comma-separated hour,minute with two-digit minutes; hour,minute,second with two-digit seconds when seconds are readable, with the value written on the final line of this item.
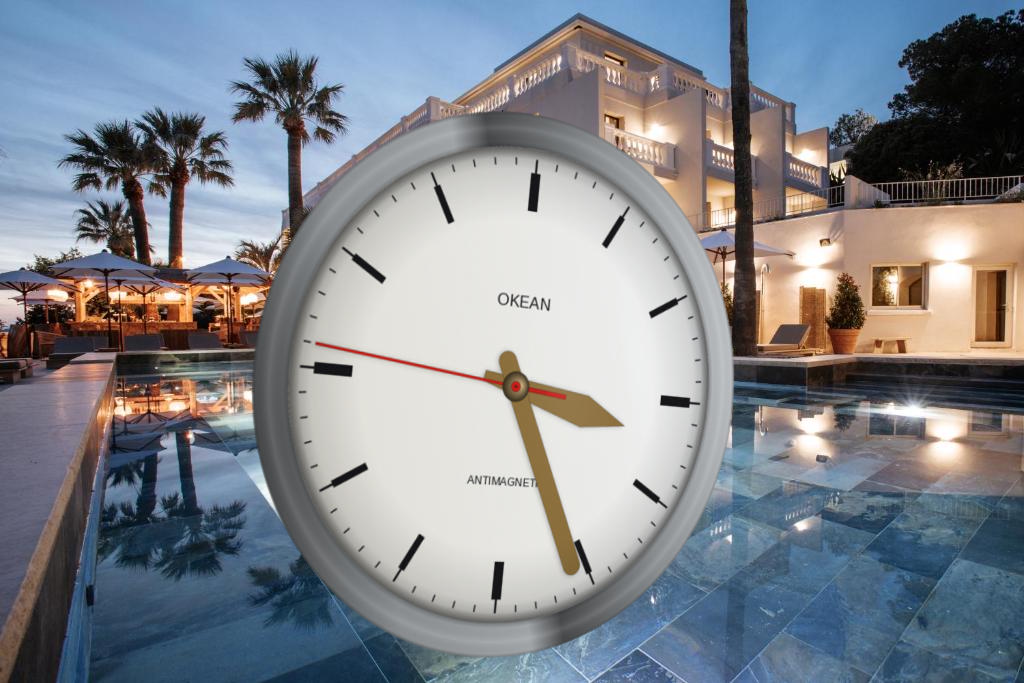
3,25,46
